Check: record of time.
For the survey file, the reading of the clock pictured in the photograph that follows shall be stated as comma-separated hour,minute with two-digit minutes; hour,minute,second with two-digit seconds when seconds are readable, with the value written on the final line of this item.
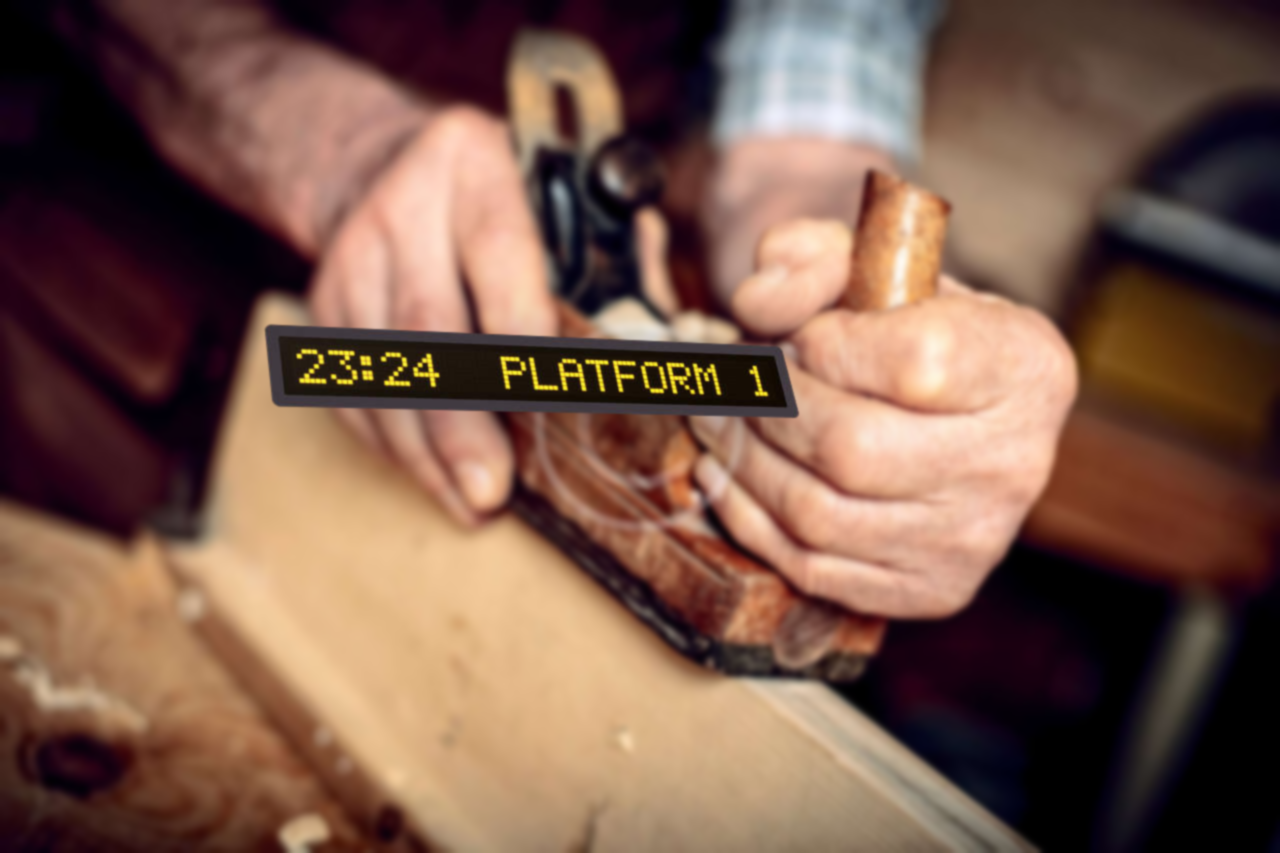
23,24
